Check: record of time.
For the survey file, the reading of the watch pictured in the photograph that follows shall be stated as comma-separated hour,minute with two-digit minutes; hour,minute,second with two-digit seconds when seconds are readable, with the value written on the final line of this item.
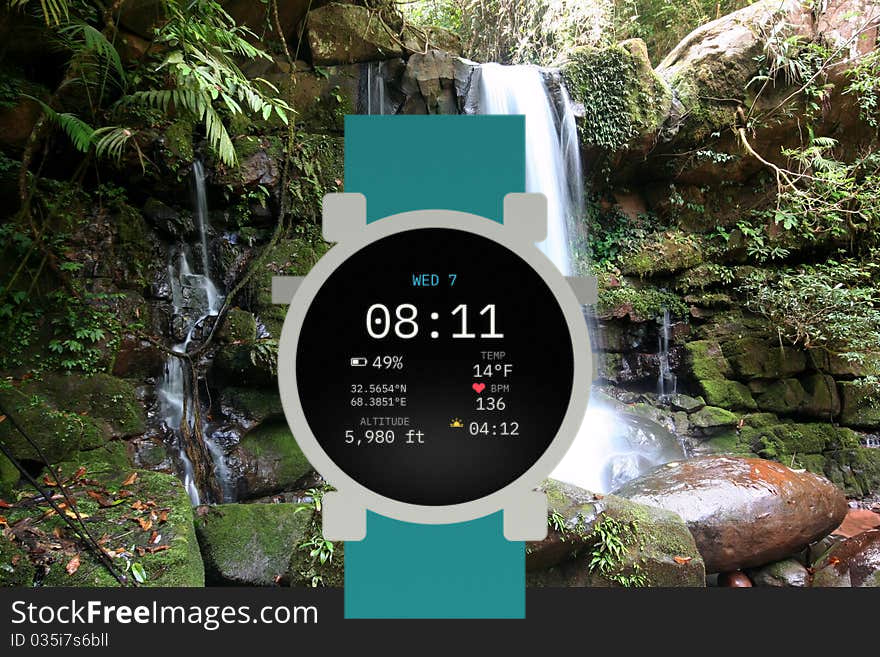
8,11
